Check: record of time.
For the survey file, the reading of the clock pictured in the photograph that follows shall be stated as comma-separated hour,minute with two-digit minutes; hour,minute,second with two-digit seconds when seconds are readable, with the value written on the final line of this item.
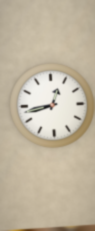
12,43
